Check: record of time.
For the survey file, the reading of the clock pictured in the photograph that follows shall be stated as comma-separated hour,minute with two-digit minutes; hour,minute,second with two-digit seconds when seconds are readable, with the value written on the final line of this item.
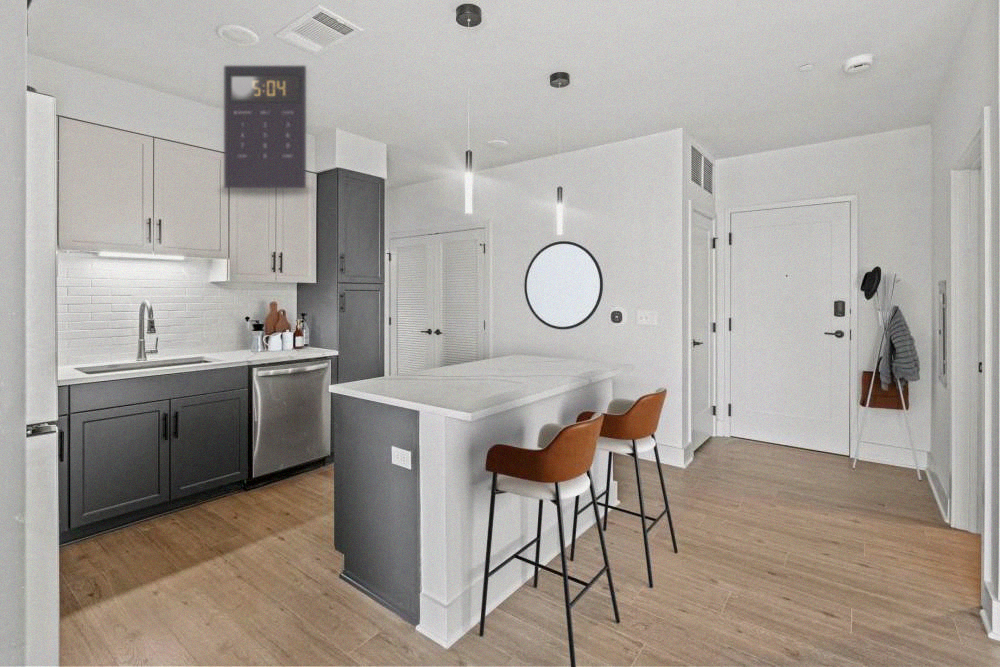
5,04
